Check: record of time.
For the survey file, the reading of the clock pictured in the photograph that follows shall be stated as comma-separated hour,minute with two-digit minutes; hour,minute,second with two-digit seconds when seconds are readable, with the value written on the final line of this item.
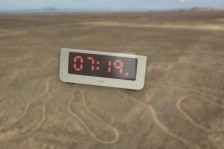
7,19
